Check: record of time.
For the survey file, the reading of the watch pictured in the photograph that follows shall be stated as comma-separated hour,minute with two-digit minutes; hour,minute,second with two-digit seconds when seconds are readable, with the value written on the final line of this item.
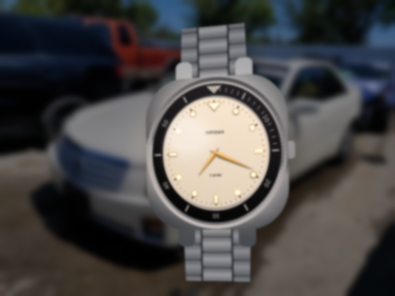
7,19
